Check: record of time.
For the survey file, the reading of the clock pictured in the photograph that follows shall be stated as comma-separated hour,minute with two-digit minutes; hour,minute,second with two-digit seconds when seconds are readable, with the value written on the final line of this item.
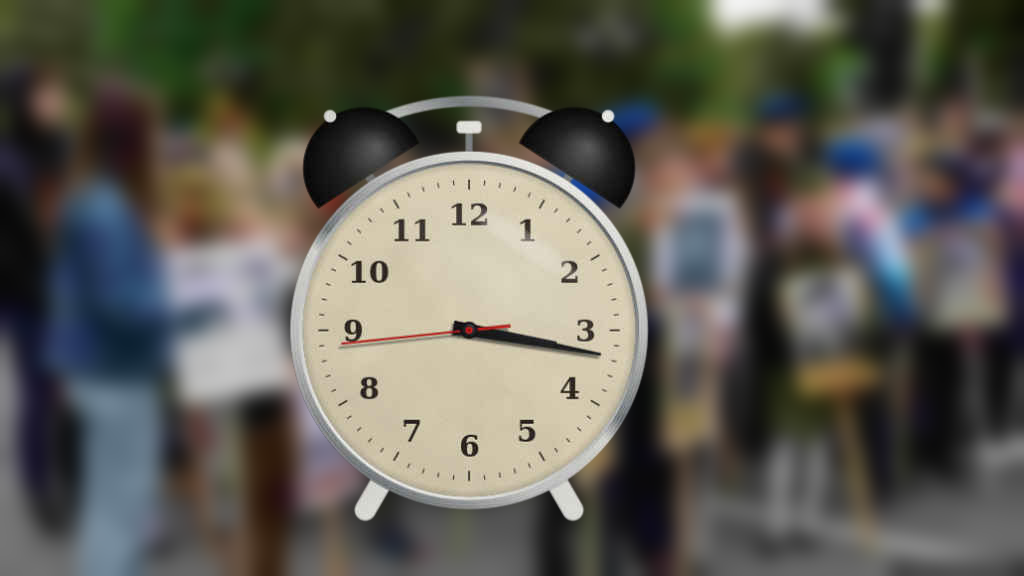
3,16,44
